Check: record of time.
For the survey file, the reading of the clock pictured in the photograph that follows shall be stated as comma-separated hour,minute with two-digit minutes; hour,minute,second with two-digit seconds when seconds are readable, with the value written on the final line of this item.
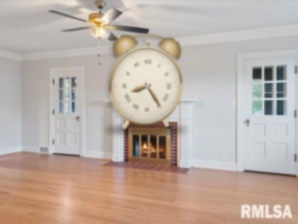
8,24
